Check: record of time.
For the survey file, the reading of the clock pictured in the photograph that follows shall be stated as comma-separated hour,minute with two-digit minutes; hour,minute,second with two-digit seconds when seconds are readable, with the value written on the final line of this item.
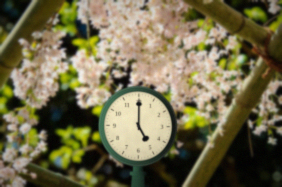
5,00
